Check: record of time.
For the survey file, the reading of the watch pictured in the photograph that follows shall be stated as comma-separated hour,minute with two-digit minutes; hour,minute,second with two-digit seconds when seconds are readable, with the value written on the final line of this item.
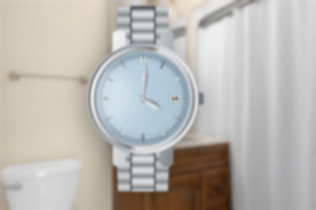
4,01
